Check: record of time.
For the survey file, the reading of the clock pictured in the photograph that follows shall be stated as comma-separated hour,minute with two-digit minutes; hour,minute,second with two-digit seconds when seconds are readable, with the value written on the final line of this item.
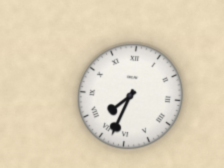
7,33
